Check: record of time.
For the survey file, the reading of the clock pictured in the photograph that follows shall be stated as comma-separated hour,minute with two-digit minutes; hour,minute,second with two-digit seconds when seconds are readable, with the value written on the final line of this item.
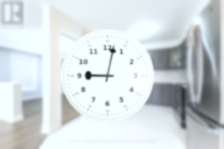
9,02
